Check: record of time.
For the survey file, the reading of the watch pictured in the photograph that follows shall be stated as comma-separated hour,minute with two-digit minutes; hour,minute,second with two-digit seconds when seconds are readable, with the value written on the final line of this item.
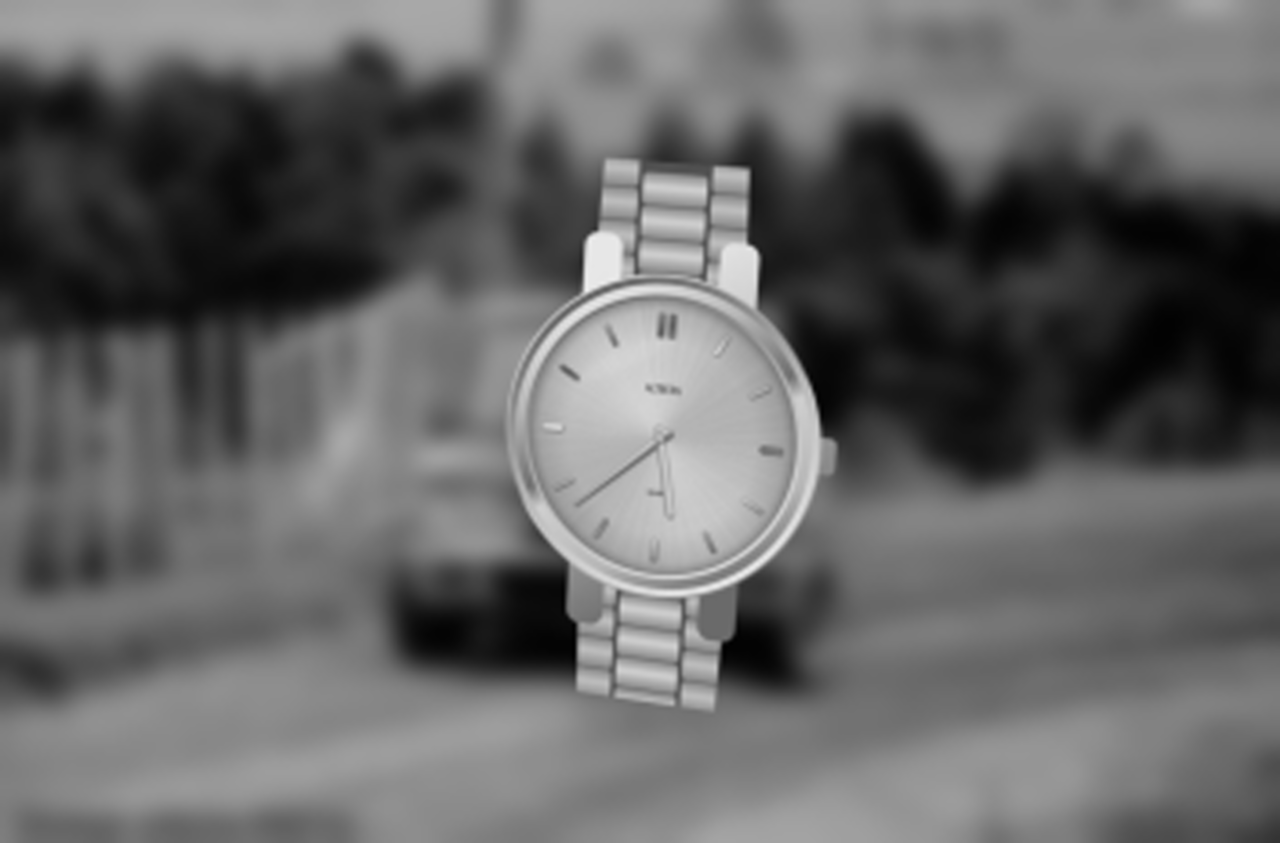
5,38
